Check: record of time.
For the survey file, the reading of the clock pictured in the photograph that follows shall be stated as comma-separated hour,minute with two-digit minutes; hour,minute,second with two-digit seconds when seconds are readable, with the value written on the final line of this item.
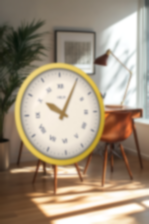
10,05
